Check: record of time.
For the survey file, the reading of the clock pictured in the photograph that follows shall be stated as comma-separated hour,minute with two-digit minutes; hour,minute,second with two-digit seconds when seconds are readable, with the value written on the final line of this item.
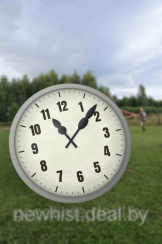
11,08
